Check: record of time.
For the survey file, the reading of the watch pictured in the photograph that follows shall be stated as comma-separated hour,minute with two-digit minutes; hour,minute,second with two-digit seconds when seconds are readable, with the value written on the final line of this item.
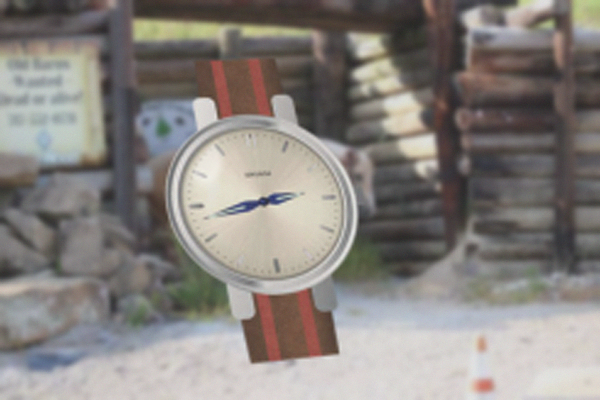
2,43
